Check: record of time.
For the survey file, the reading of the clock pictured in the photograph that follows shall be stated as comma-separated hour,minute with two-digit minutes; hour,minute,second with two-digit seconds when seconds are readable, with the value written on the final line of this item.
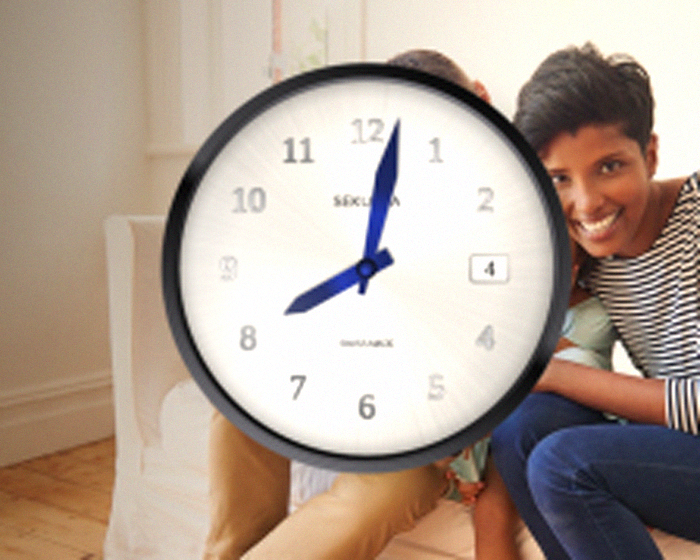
8,02
